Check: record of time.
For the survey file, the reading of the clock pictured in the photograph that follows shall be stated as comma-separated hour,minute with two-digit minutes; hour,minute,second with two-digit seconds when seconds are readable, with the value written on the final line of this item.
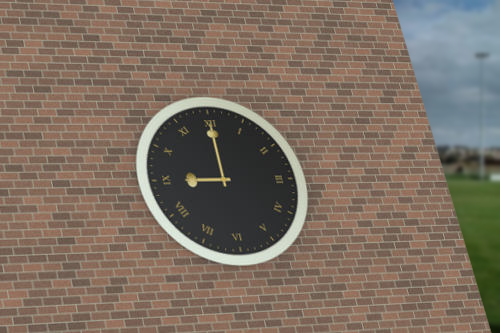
9,00
